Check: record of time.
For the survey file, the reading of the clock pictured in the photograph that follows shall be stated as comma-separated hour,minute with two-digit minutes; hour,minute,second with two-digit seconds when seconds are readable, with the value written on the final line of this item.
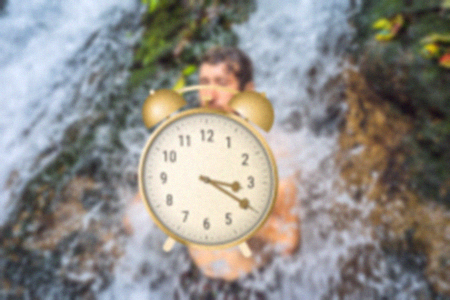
3,20
